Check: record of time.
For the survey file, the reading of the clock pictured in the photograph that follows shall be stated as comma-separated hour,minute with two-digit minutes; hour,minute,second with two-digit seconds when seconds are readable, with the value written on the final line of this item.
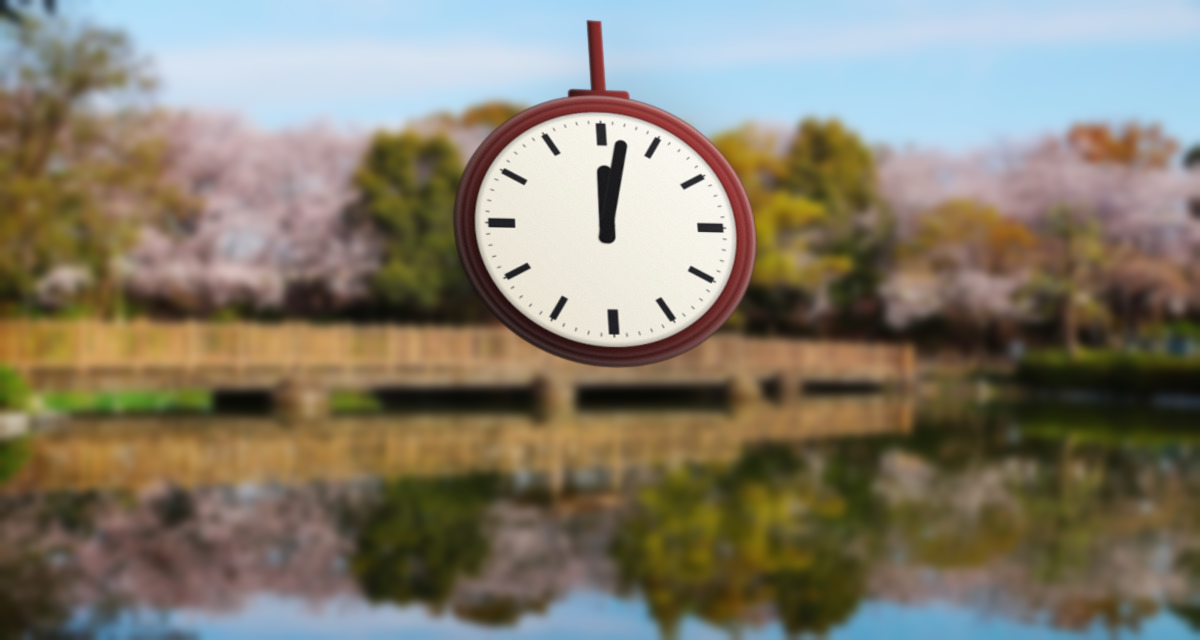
12,02
